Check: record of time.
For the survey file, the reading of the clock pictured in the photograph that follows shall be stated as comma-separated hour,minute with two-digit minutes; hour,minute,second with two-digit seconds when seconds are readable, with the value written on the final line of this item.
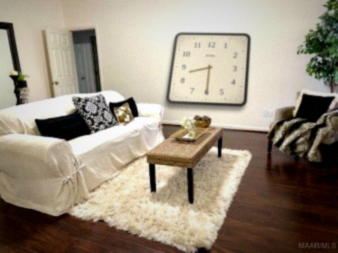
8,30
